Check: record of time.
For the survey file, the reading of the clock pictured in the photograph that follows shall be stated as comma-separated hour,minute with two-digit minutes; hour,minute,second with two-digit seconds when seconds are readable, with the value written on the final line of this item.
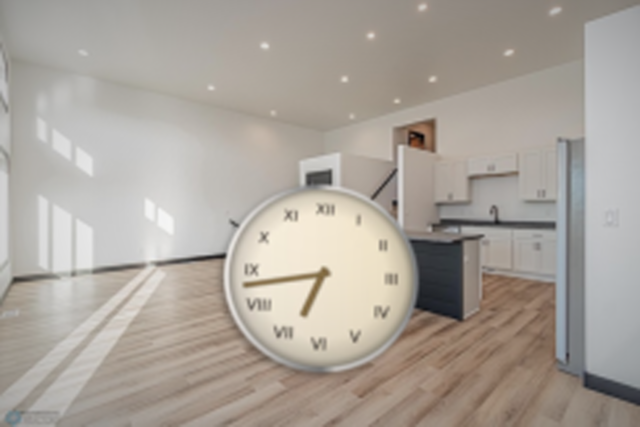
6,43
